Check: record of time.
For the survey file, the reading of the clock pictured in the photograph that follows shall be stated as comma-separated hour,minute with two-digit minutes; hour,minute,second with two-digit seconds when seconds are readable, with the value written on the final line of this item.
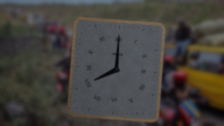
8,00
